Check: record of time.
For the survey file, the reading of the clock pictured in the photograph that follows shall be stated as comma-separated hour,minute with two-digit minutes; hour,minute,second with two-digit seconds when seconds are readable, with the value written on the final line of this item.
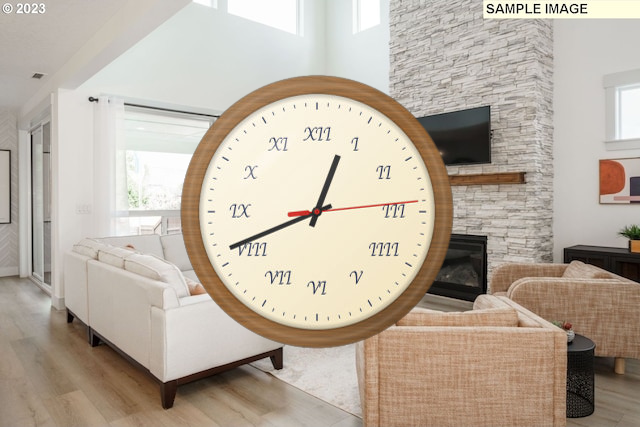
12,41,14
